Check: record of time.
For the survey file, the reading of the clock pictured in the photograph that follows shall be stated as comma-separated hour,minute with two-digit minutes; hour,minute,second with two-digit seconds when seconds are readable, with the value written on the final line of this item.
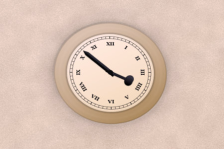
3,52
